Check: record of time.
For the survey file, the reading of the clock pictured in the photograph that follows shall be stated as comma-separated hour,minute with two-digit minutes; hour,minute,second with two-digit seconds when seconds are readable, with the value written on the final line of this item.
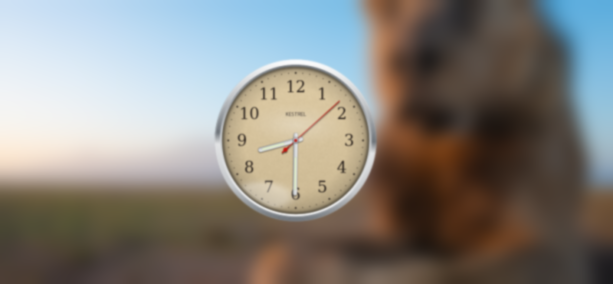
8,30,08
